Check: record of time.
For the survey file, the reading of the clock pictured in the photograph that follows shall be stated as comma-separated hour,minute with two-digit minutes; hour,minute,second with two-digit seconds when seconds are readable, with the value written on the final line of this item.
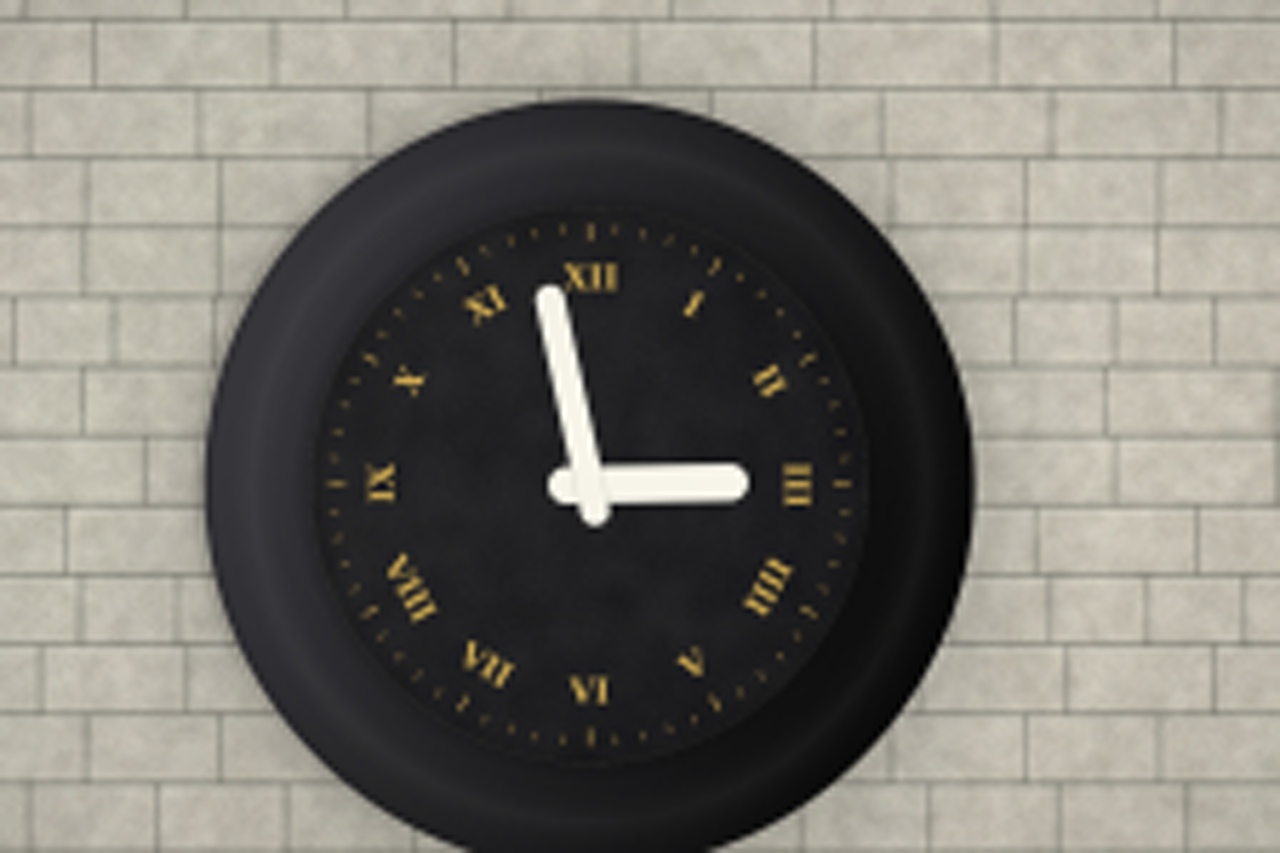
2,58
